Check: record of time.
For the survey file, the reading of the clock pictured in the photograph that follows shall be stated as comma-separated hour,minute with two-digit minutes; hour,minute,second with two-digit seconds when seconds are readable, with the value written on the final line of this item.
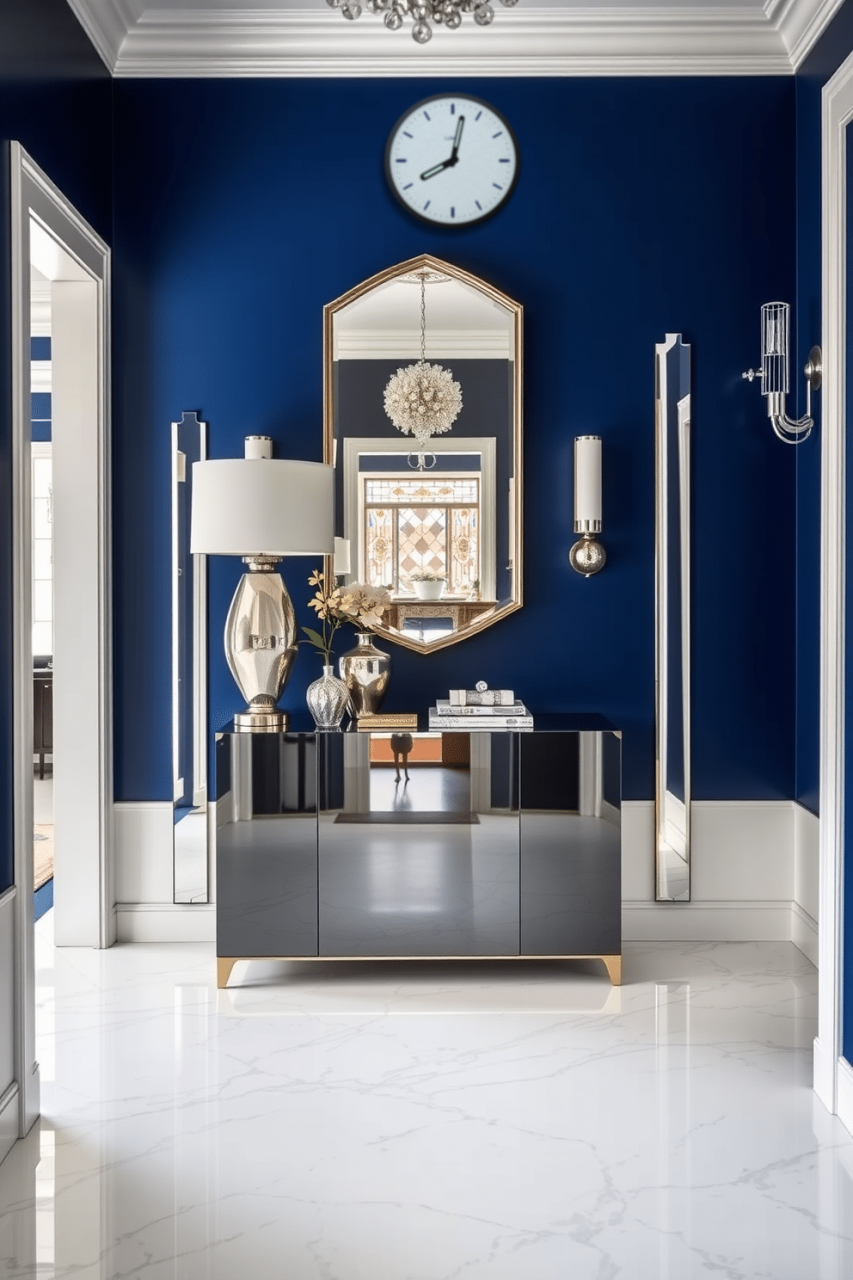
8,02
